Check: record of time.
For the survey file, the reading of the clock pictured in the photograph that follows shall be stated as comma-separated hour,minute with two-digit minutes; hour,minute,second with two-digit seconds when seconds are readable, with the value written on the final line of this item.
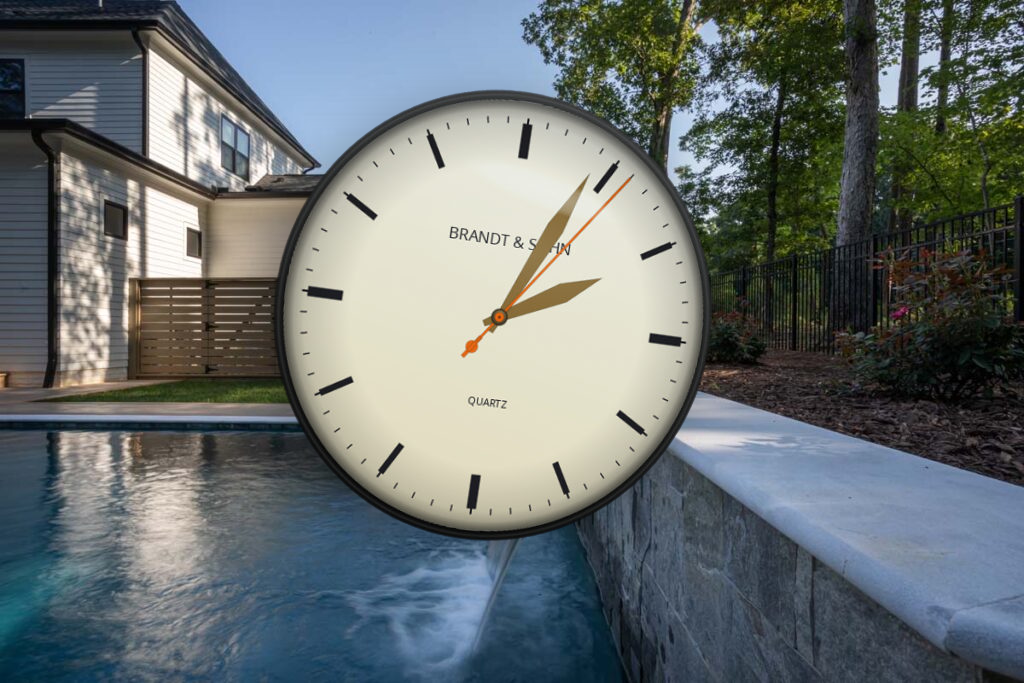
2,04,06
